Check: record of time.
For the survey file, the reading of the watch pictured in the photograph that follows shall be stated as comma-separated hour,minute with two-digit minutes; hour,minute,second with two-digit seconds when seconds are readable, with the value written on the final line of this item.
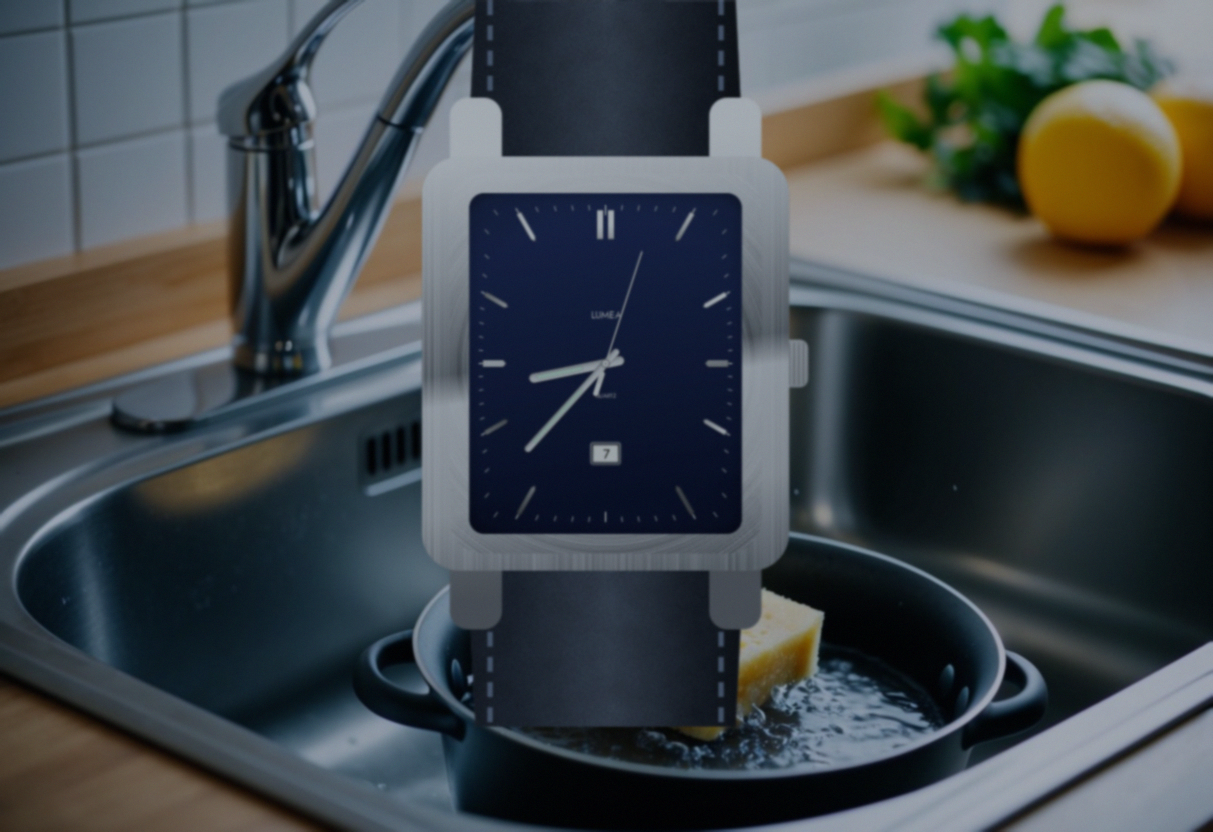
8,37,03
